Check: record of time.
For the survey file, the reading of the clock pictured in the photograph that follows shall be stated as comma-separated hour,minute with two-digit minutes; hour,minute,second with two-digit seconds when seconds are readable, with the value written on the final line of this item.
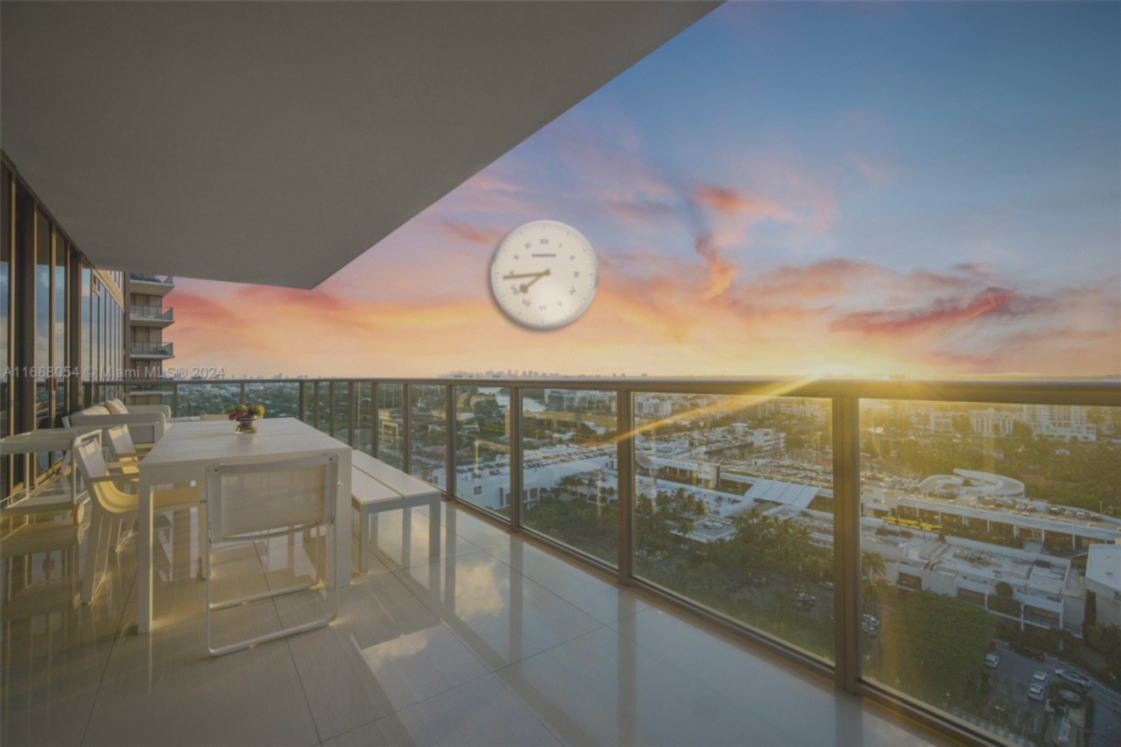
7,44
